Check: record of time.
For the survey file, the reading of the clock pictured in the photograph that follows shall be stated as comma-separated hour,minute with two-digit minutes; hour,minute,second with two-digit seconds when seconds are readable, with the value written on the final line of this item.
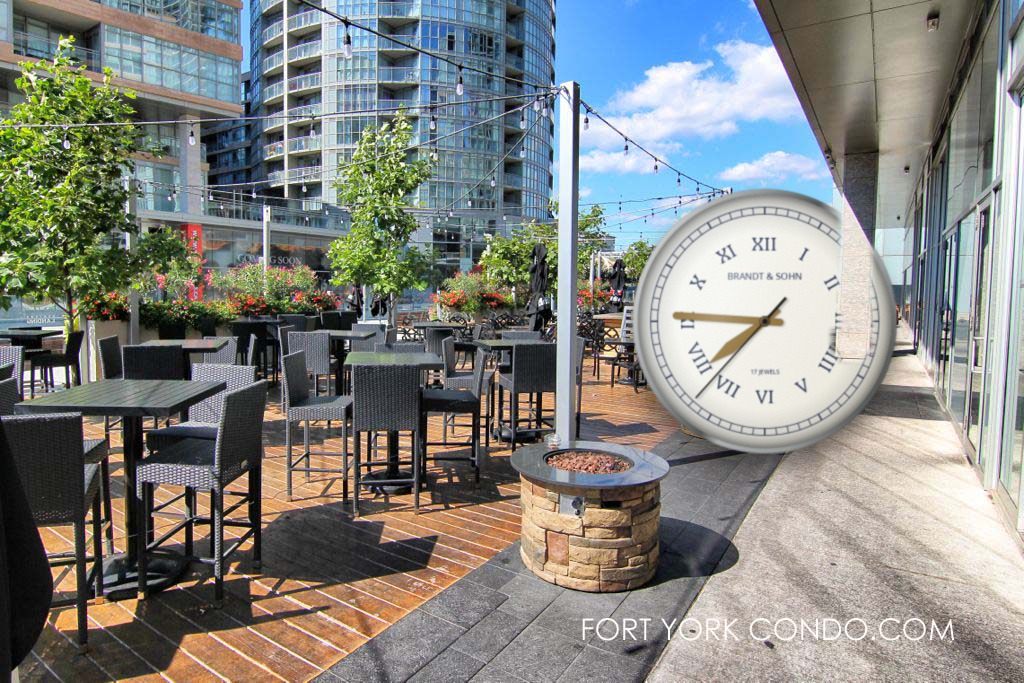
7,45,37
